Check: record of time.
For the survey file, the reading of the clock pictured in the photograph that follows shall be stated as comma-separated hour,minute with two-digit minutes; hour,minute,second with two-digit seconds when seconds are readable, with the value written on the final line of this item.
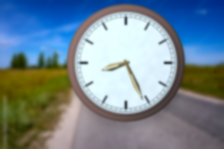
8,26
